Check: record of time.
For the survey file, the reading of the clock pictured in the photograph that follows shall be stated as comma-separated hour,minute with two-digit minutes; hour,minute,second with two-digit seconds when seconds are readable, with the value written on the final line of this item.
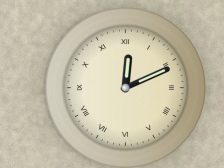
12,11
